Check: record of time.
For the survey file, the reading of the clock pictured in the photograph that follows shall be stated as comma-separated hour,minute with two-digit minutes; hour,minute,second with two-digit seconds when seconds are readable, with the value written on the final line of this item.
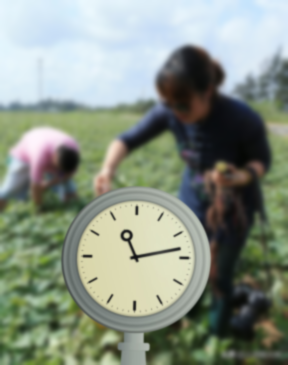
11,13
